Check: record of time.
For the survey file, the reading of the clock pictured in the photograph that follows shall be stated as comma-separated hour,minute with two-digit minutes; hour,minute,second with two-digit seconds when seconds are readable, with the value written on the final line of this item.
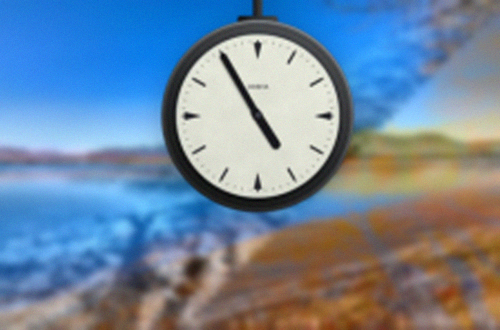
4,55
